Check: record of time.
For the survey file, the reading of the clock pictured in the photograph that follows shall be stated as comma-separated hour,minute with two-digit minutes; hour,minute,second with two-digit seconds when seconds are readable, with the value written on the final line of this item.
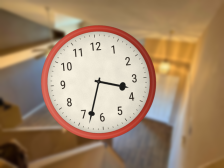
3,33
